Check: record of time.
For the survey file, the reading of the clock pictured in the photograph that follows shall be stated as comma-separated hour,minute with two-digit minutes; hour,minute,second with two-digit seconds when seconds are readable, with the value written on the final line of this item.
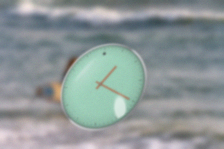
1,20
